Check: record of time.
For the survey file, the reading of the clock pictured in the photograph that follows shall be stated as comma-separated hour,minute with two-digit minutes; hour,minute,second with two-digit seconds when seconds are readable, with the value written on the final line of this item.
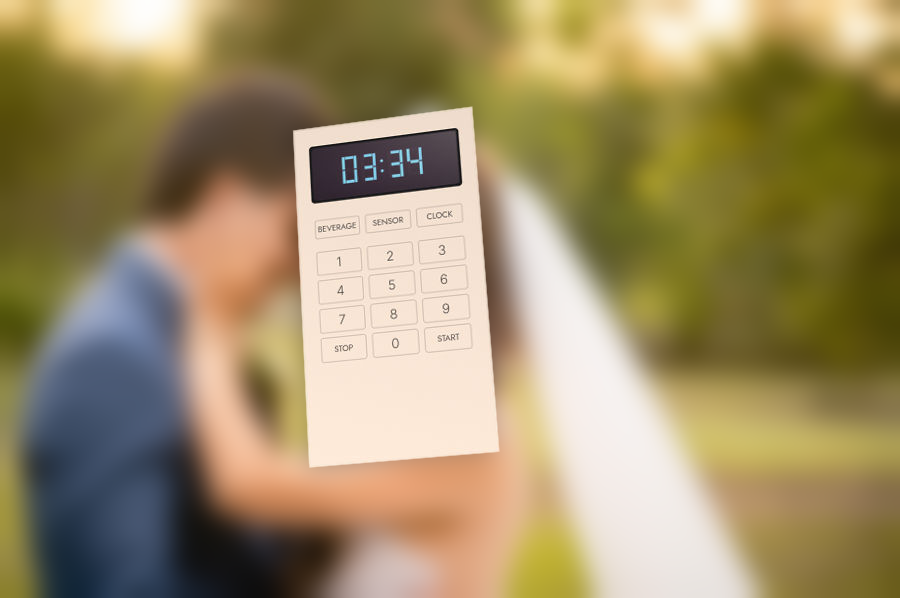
3,34
